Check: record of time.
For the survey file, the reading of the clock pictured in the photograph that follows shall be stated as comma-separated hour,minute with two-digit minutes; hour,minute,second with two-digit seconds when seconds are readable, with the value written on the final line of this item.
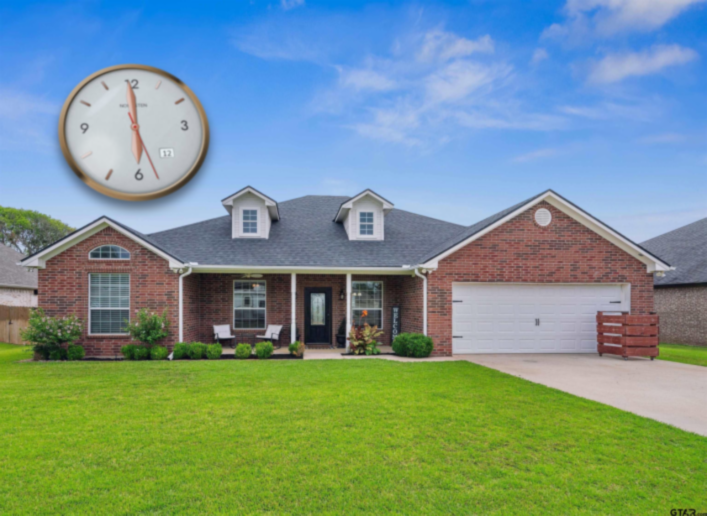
5,59,27
